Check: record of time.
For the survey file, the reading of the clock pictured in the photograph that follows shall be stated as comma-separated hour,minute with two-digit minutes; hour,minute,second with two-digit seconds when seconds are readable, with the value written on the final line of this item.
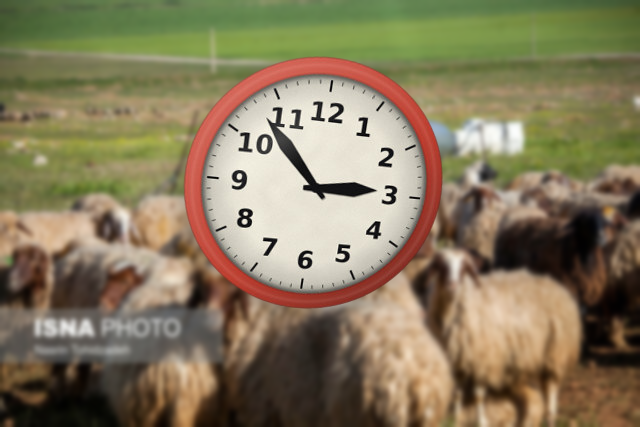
2,53
